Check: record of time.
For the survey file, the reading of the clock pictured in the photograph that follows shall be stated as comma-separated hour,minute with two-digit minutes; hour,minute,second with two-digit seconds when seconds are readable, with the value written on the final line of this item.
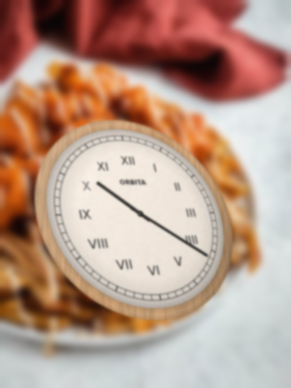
10,21
